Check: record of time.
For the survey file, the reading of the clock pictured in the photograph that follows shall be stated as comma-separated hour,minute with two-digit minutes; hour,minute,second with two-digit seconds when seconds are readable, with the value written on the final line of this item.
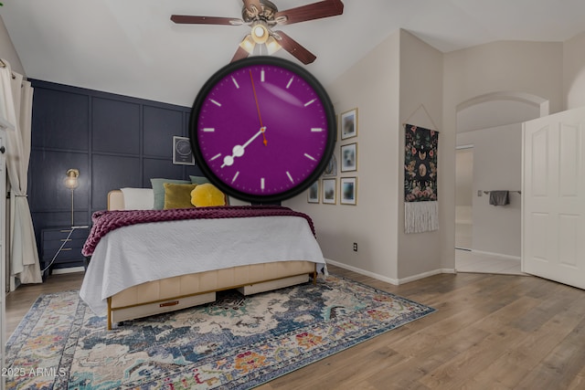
7,37,58
